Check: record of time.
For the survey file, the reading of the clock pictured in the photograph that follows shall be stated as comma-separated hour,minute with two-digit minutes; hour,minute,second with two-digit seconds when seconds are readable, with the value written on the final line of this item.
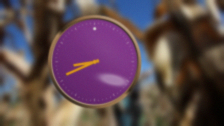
8,41
